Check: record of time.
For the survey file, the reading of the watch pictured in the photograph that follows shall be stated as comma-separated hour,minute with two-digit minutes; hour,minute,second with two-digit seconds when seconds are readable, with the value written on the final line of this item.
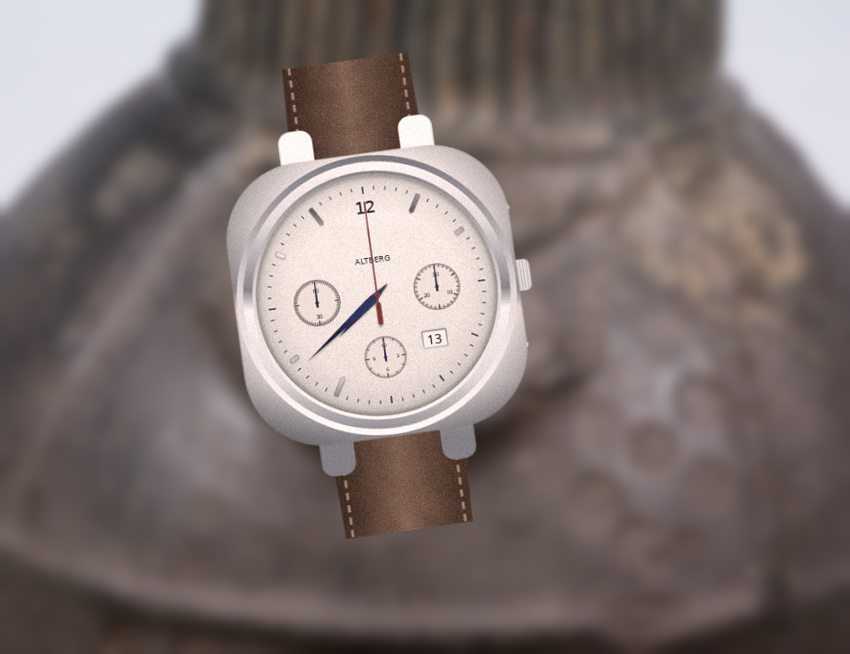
7,39
